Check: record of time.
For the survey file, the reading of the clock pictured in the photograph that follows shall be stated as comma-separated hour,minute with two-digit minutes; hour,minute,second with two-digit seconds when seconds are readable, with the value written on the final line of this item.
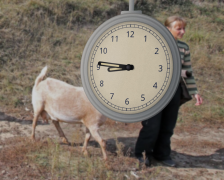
8,46
